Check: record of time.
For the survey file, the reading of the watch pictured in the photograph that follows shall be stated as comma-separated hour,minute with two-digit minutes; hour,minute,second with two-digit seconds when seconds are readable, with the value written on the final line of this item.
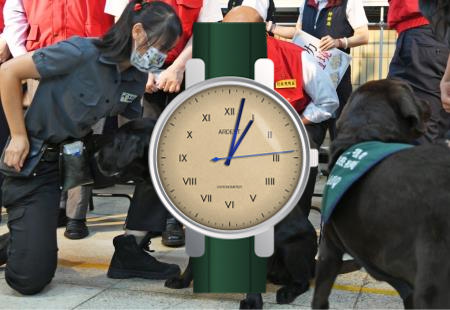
1,02,14
